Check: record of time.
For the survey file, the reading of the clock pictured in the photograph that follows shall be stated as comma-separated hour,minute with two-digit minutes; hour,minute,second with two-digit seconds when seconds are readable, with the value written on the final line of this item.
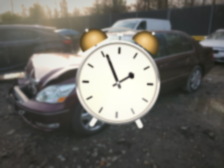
1,56
